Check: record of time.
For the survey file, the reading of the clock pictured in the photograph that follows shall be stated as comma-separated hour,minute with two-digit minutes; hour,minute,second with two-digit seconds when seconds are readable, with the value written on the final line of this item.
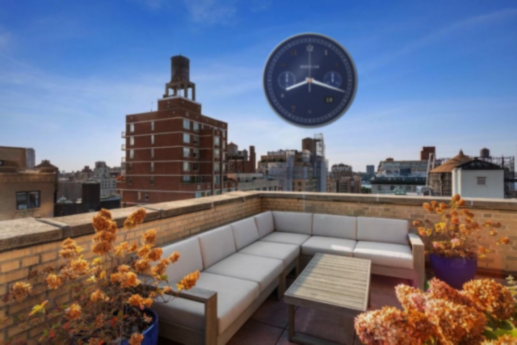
8,18
